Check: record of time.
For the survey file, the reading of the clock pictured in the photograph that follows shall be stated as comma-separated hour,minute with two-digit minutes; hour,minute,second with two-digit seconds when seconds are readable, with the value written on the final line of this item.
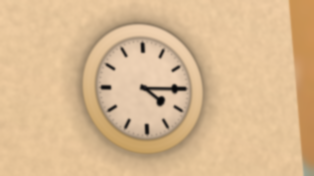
4,15
